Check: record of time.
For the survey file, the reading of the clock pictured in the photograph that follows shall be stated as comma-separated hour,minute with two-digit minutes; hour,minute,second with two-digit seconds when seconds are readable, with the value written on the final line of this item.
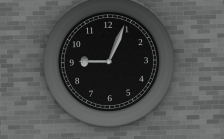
9,04
